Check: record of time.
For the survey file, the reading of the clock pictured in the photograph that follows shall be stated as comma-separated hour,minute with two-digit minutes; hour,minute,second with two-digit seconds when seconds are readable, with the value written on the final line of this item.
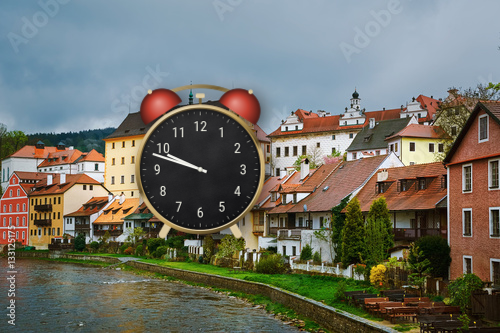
9,48
